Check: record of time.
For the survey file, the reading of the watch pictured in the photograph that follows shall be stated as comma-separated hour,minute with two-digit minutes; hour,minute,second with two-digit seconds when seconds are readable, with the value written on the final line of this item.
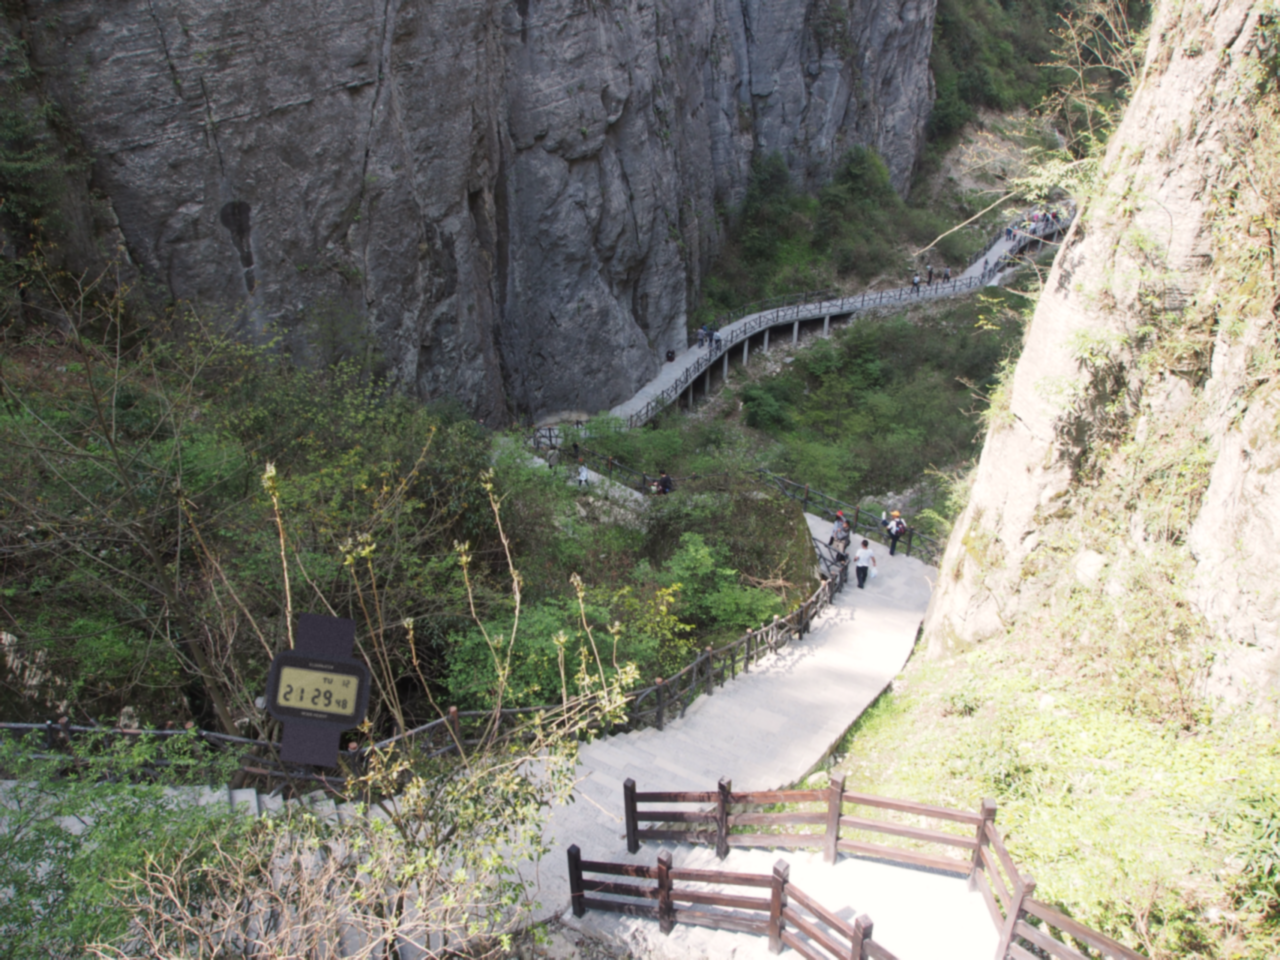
21,29
